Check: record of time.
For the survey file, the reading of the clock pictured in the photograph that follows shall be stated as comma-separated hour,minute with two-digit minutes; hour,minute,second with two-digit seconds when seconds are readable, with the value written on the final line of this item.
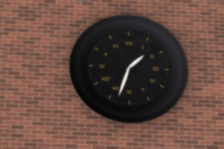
1,33
